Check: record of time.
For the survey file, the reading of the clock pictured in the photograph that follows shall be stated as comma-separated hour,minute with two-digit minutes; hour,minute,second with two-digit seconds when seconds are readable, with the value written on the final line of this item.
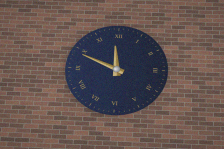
11,49
